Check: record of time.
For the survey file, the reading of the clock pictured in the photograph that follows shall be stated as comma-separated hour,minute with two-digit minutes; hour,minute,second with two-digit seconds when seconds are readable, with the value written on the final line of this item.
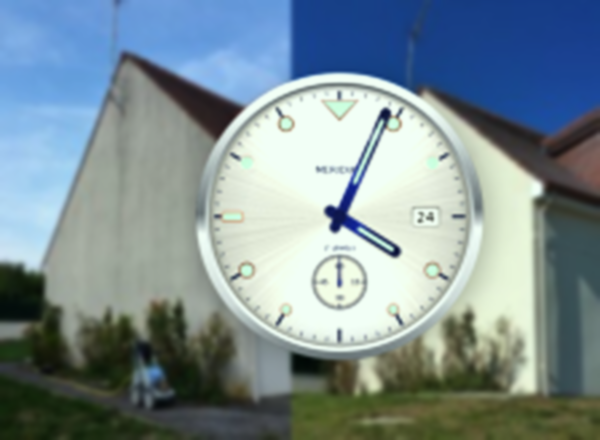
4,04
